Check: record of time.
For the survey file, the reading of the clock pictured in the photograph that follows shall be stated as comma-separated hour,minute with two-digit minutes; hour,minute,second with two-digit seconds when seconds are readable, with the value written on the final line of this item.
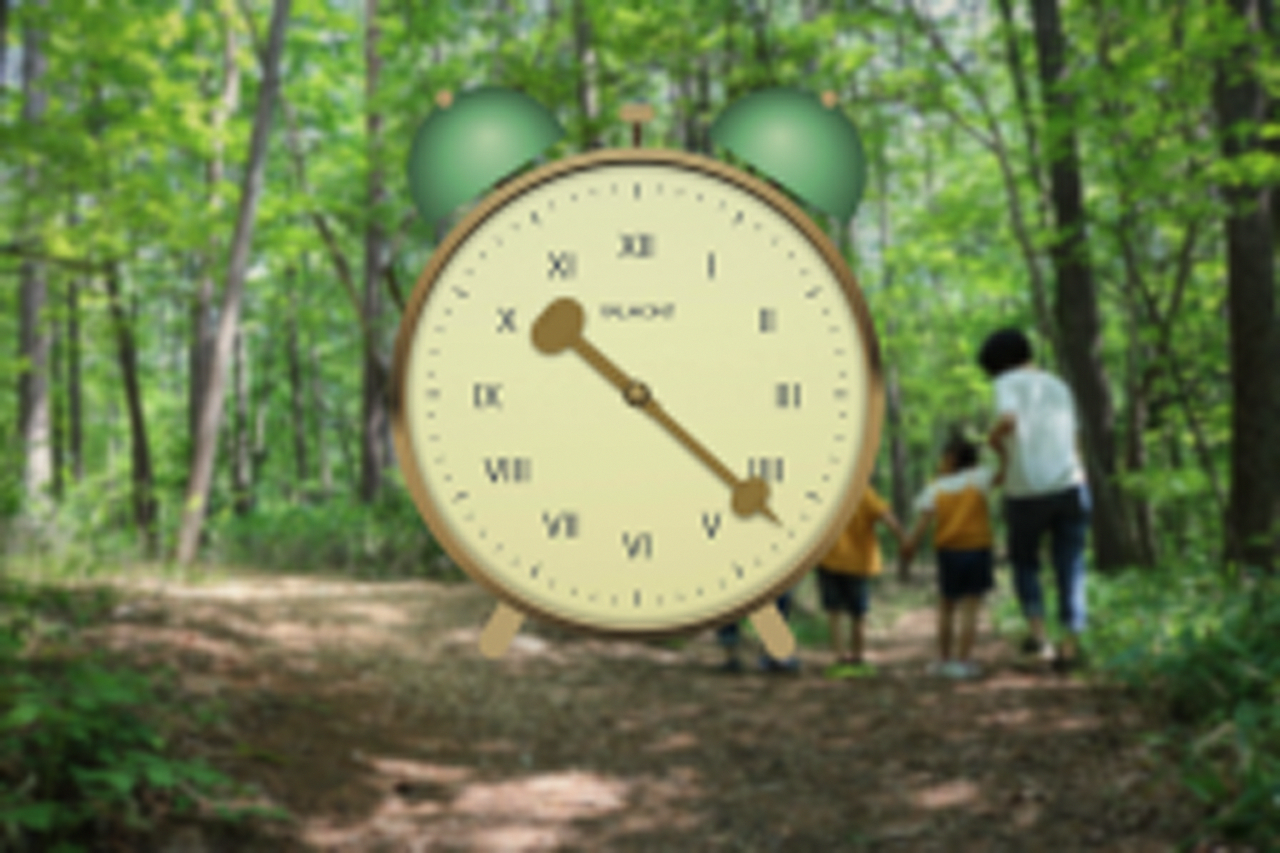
10,22
